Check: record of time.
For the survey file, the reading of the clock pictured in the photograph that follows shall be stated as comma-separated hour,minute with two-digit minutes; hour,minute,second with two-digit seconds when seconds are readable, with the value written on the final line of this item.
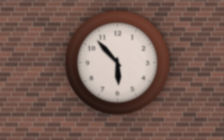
5,53
